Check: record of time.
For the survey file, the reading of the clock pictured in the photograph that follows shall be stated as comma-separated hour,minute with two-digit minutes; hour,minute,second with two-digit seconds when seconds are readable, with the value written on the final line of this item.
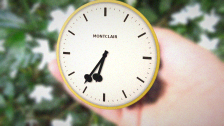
6,36
